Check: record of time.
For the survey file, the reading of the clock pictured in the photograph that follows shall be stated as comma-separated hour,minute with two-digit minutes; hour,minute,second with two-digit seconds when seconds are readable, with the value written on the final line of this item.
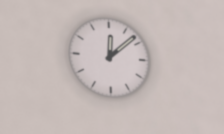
12,08
